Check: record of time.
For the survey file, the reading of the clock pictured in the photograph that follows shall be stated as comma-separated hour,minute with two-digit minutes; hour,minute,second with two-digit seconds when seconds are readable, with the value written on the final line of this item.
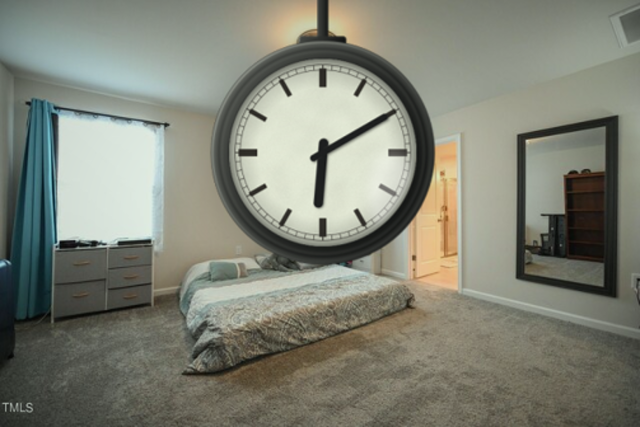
6,10
